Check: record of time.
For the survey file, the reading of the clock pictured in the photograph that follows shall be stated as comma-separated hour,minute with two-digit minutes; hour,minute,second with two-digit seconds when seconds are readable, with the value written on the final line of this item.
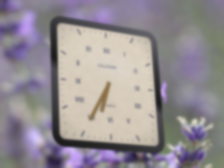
6,35
